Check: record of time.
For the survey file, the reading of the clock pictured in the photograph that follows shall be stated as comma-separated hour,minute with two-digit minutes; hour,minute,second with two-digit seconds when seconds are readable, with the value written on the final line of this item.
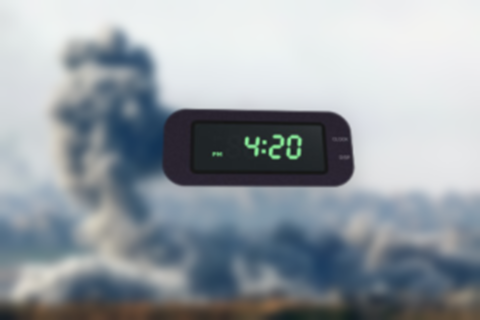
4,20
